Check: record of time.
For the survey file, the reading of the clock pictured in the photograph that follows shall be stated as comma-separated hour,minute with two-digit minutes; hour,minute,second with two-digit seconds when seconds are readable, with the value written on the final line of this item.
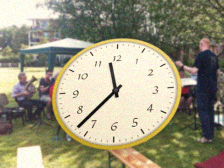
11,37
